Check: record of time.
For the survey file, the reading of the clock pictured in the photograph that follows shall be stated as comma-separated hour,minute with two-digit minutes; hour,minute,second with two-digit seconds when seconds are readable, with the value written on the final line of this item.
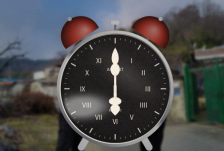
6,00
